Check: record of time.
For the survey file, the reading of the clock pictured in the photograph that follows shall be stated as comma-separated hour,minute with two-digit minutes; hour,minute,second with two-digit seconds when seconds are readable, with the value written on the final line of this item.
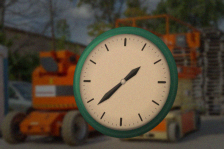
1,38
